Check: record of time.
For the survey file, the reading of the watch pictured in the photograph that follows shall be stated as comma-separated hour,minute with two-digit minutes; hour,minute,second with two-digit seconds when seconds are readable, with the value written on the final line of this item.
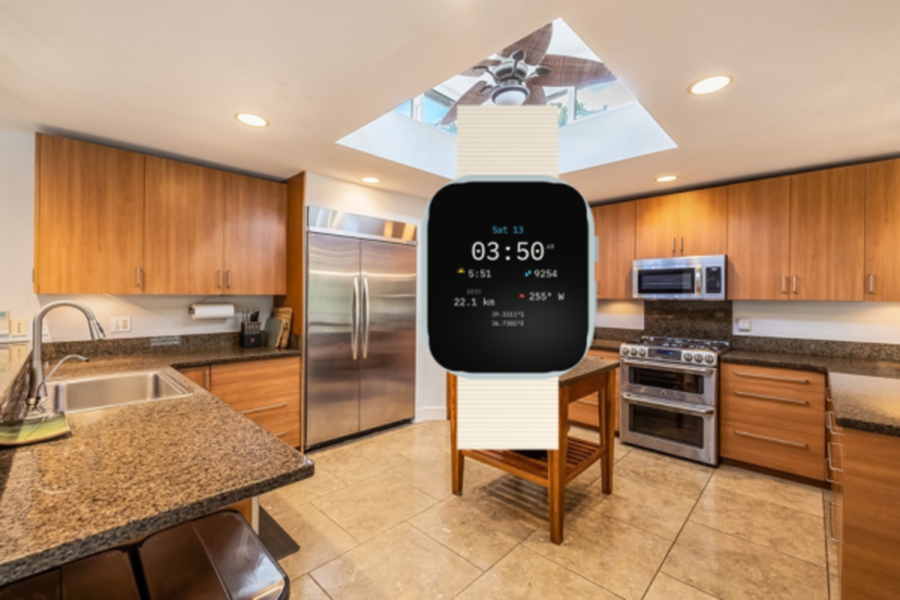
3,50
